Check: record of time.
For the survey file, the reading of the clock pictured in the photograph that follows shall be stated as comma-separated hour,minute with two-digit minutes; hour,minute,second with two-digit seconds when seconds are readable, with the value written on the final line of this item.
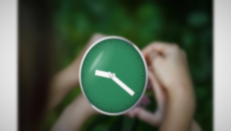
9,21
